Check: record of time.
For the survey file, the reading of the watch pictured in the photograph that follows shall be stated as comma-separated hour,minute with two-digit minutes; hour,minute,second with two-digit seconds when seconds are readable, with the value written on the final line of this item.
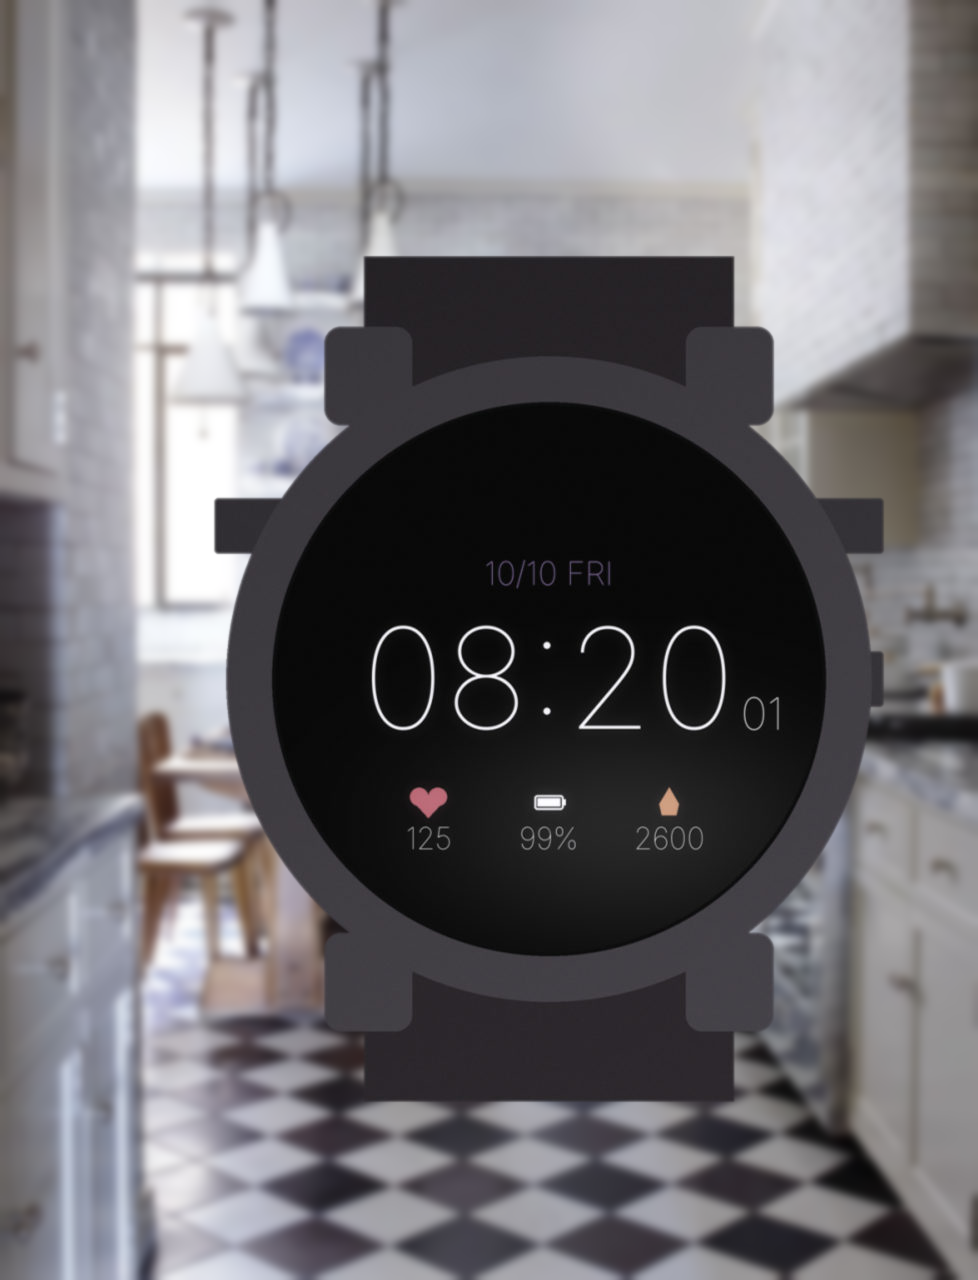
8,20,01
